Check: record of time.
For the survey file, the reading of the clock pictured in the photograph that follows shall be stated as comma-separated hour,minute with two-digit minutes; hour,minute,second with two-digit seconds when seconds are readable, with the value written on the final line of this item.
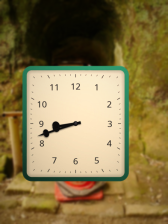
8,42
